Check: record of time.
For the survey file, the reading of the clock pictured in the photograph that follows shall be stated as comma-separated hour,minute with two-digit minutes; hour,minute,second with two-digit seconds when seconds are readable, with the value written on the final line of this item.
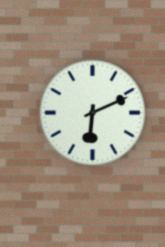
6,11
